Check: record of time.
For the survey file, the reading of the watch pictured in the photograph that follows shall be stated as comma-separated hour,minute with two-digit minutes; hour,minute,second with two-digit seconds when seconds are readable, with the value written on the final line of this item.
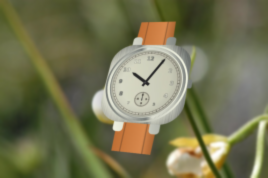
10,05
